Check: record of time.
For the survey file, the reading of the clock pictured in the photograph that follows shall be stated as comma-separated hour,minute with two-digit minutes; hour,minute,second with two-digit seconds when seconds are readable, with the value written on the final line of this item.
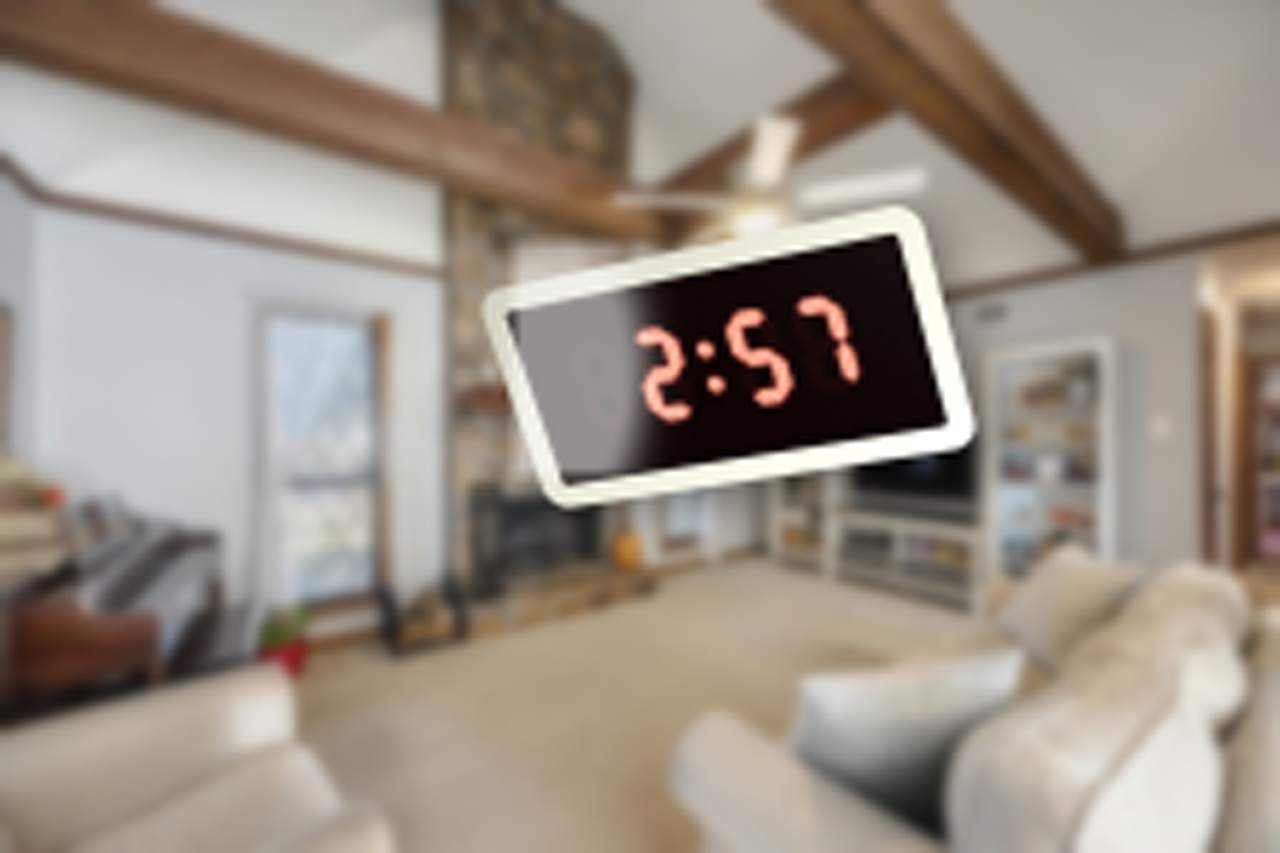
2,57
